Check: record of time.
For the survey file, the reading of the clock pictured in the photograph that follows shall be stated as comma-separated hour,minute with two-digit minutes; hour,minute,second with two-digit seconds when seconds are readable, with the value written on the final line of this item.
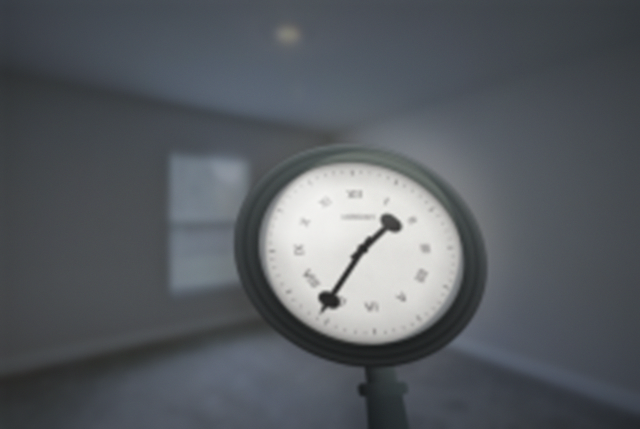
1,36
